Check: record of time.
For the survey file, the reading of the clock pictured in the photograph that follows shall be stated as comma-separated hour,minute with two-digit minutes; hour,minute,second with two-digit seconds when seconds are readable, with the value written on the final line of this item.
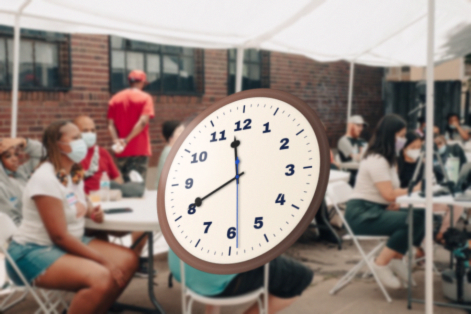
11,40,29
